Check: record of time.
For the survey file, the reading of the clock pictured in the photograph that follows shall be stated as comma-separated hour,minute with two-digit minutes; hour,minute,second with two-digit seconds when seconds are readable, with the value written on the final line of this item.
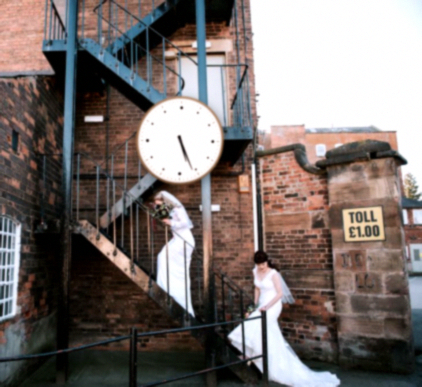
5,26
